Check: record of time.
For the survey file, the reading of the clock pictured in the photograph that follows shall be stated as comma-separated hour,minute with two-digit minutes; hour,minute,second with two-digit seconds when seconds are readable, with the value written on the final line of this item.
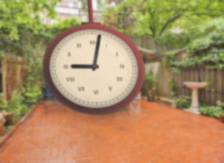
9,02
